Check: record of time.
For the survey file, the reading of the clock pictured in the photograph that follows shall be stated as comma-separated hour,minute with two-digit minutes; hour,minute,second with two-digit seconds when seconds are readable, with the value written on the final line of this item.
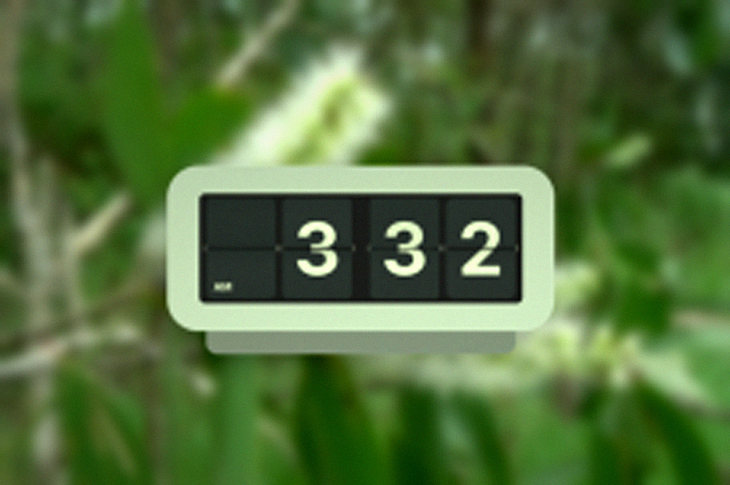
3,32
